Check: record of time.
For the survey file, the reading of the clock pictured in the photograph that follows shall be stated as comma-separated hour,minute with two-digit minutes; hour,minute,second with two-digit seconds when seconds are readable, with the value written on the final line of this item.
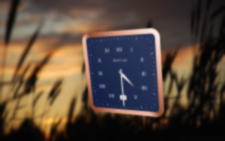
4,30
